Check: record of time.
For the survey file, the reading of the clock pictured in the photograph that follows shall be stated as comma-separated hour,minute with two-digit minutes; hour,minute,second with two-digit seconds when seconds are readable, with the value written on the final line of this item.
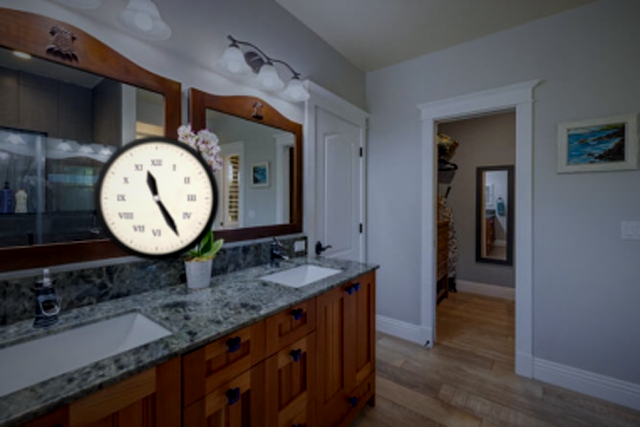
11,25
